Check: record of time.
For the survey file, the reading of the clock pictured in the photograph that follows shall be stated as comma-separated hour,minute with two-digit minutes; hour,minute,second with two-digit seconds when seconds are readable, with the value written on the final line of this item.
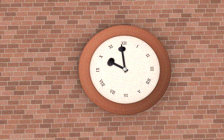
9,59
